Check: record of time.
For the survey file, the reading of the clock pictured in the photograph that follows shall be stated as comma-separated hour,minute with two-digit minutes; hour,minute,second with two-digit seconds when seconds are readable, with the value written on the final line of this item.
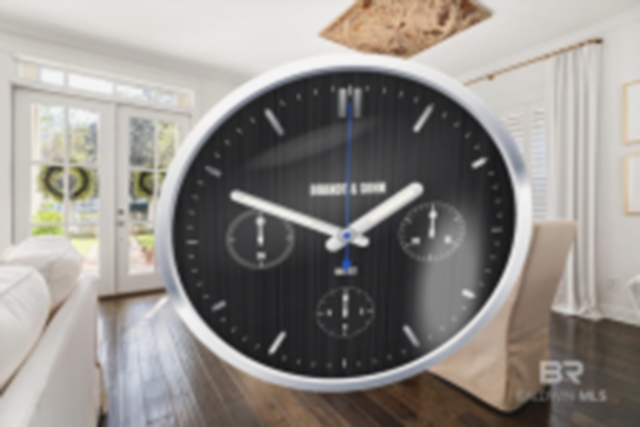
1,49
